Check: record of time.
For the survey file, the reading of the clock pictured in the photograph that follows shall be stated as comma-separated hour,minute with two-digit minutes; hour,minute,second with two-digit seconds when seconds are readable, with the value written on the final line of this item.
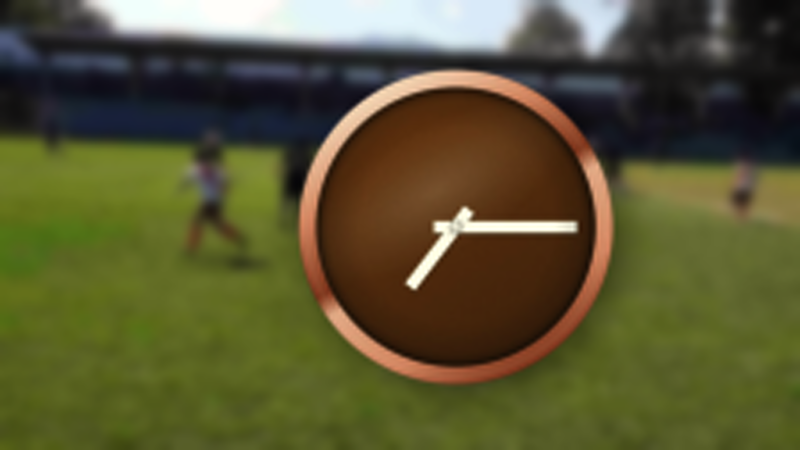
7,15
